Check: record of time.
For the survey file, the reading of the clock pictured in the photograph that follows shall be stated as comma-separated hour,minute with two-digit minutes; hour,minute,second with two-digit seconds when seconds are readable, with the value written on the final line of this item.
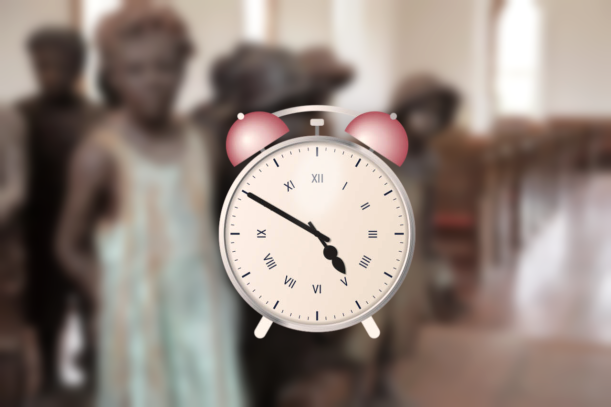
4,50
